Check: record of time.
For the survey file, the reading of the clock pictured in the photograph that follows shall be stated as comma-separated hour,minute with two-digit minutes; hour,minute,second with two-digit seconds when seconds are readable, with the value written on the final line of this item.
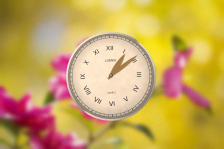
1,09
